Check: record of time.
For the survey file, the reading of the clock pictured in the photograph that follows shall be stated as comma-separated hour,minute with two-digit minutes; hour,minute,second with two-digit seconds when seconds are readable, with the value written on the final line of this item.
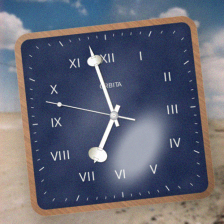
6,57,48
